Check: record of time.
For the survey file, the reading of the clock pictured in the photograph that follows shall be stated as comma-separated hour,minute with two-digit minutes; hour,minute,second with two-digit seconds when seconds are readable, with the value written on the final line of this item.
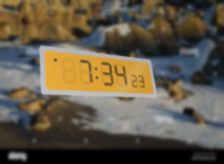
7,34,23
